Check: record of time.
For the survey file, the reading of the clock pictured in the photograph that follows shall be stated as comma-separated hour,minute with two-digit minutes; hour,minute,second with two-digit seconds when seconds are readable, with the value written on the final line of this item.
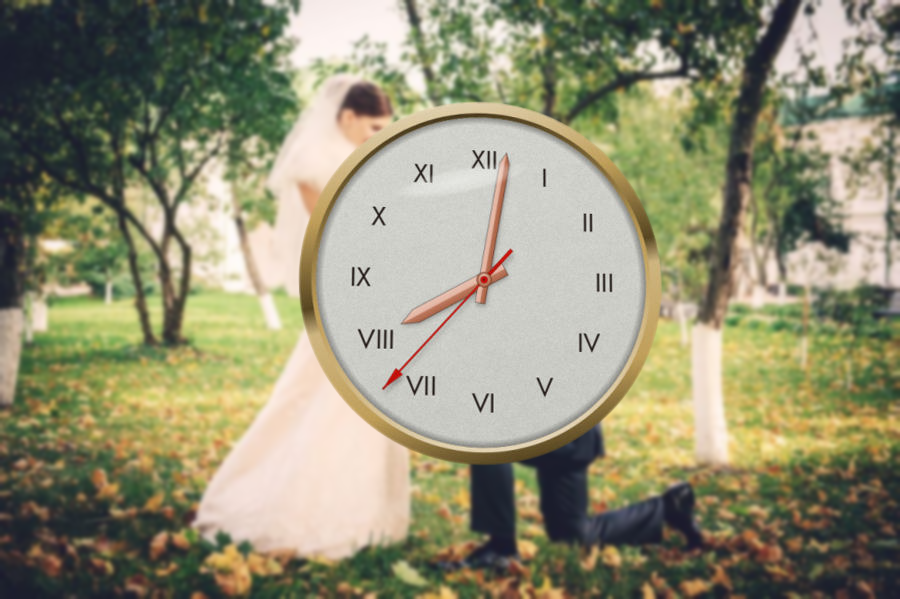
8,01,37
